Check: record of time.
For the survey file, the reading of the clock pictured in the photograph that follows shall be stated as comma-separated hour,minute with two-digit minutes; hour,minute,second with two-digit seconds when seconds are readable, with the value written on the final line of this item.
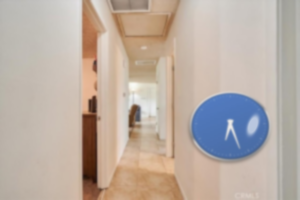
6,27
